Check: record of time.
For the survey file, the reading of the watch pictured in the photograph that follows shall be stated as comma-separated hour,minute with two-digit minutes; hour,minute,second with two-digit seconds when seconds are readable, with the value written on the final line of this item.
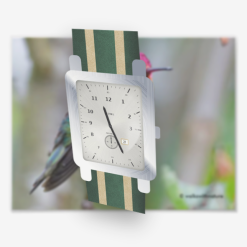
11,26
